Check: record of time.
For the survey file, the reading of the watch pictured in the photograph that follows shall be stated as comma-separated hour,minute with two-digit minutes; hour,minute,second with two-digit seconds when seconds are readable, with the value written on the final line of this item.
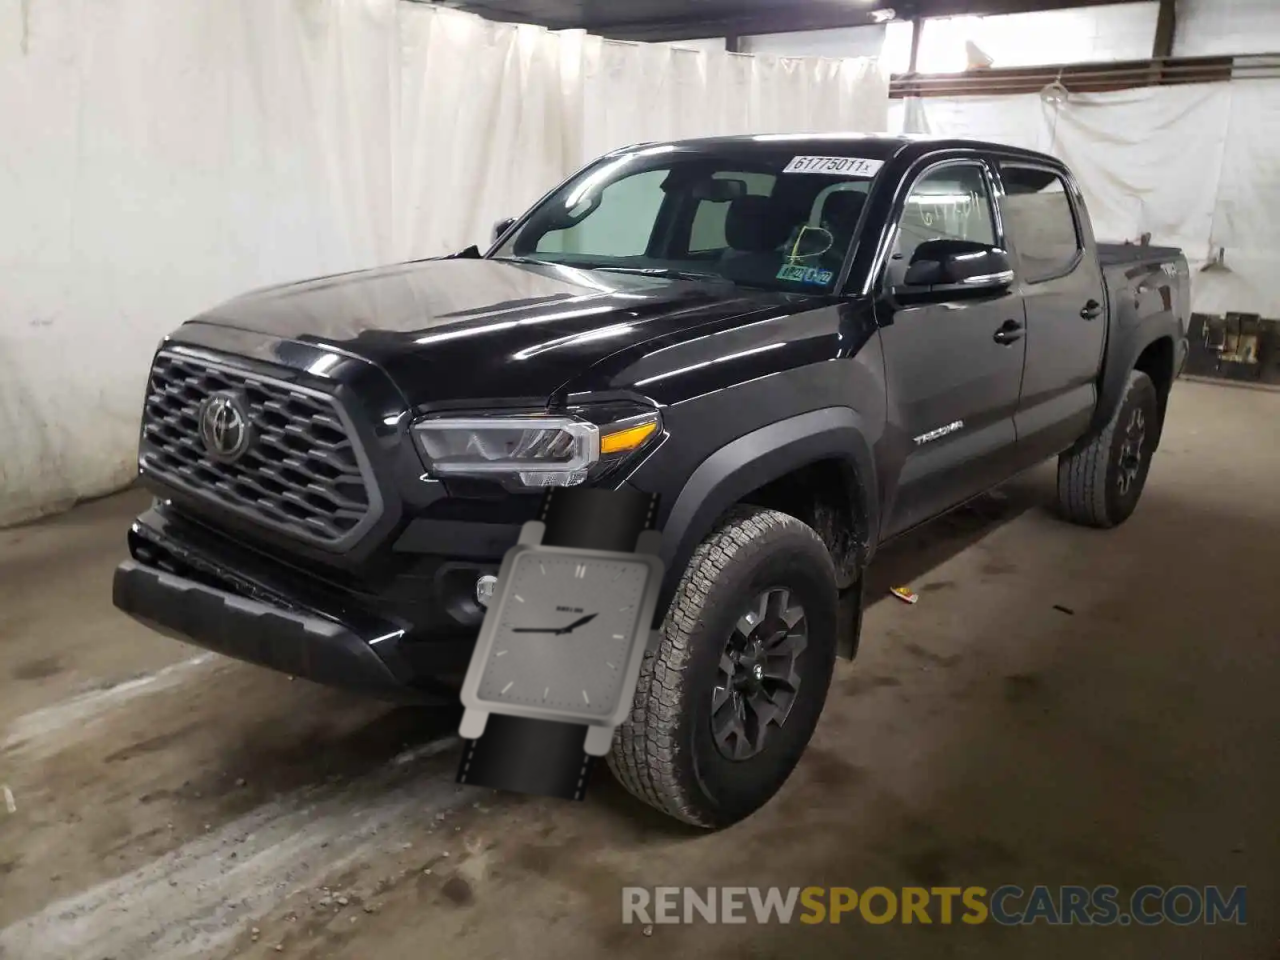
1,44
